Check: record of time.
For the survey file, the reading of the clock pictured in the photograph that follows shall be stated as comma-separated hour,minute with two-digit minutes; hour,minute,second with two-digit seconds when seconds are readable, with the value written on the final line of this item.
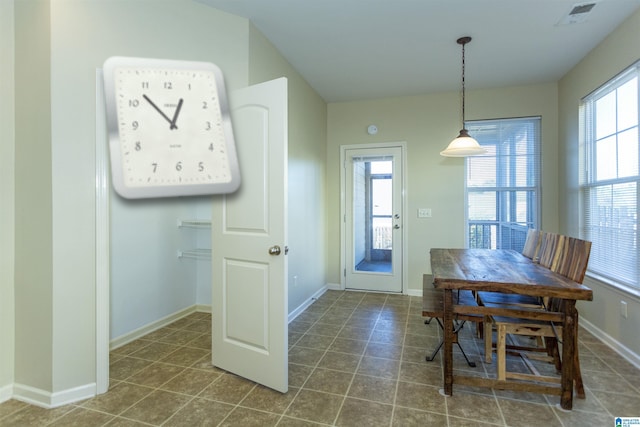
12,53
